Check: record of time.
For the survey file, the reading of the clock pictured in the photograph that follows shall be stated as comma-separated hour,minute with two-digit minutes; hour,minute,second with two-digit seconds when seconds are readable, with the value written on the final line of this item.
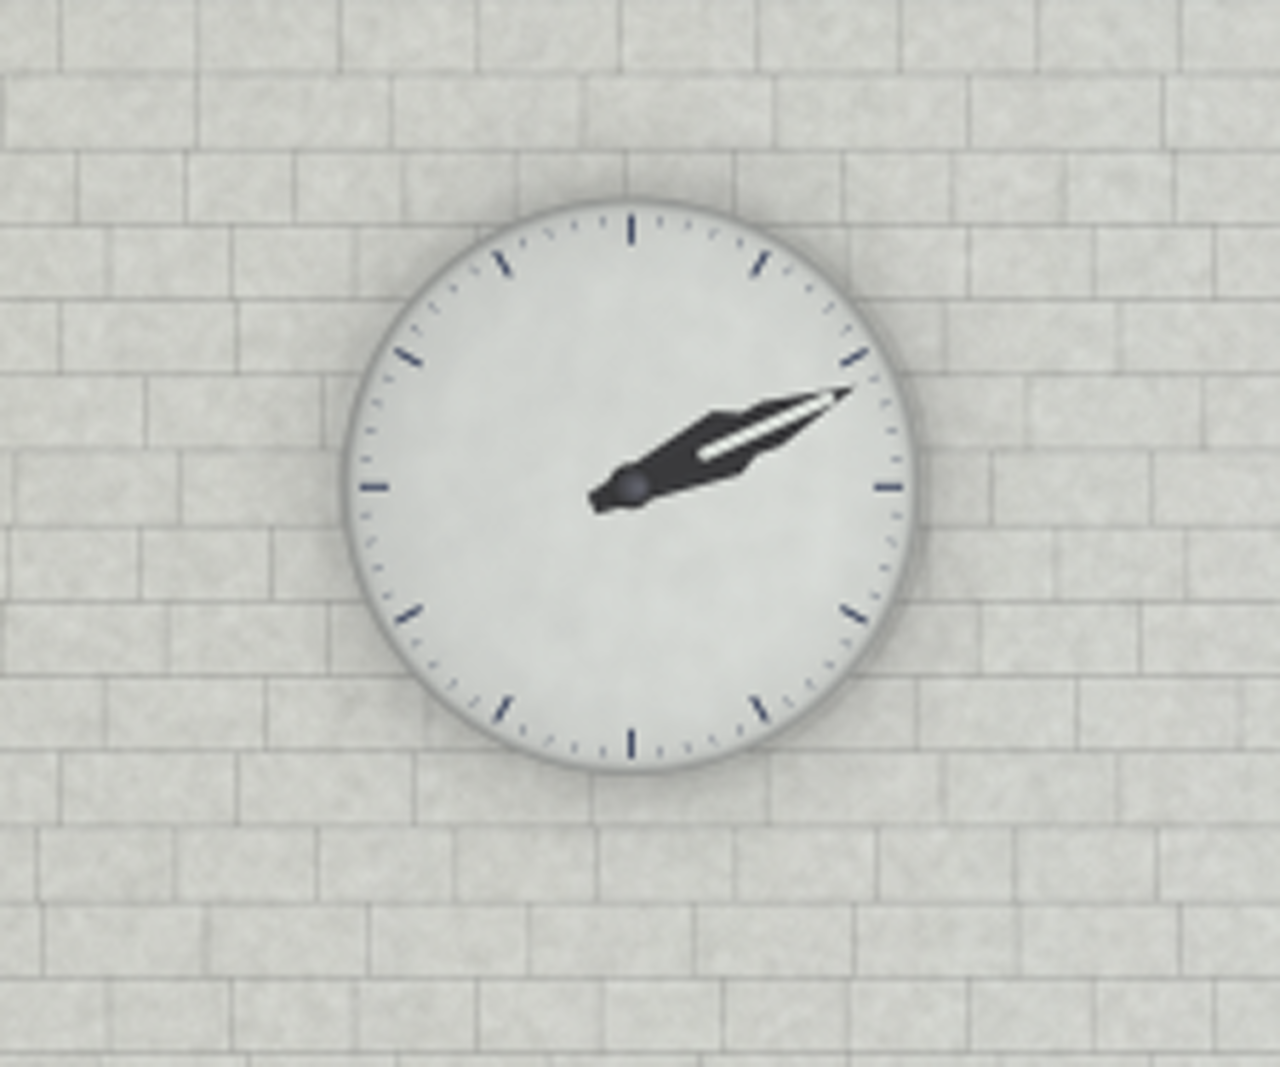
2,11
